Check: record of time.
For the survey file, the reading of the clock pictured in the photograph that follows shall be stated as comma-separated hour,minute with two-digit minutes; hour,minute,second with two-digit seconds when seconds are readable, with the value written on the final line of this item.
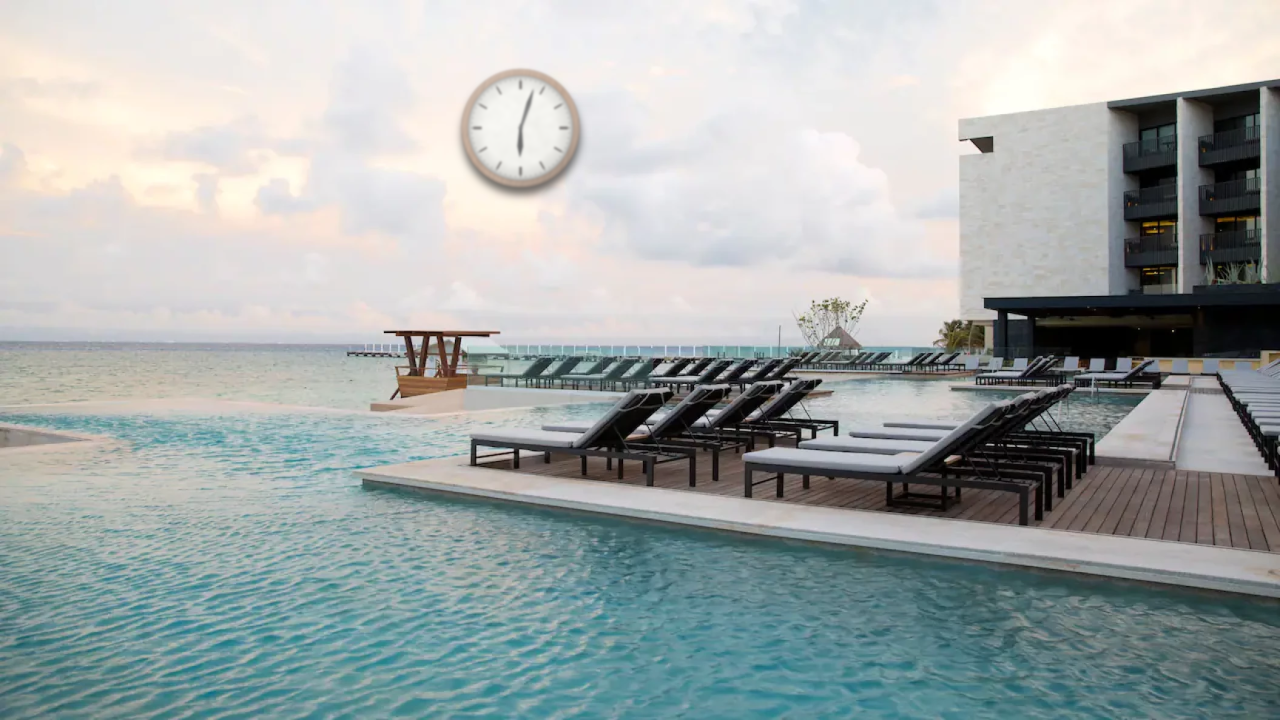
6,03
